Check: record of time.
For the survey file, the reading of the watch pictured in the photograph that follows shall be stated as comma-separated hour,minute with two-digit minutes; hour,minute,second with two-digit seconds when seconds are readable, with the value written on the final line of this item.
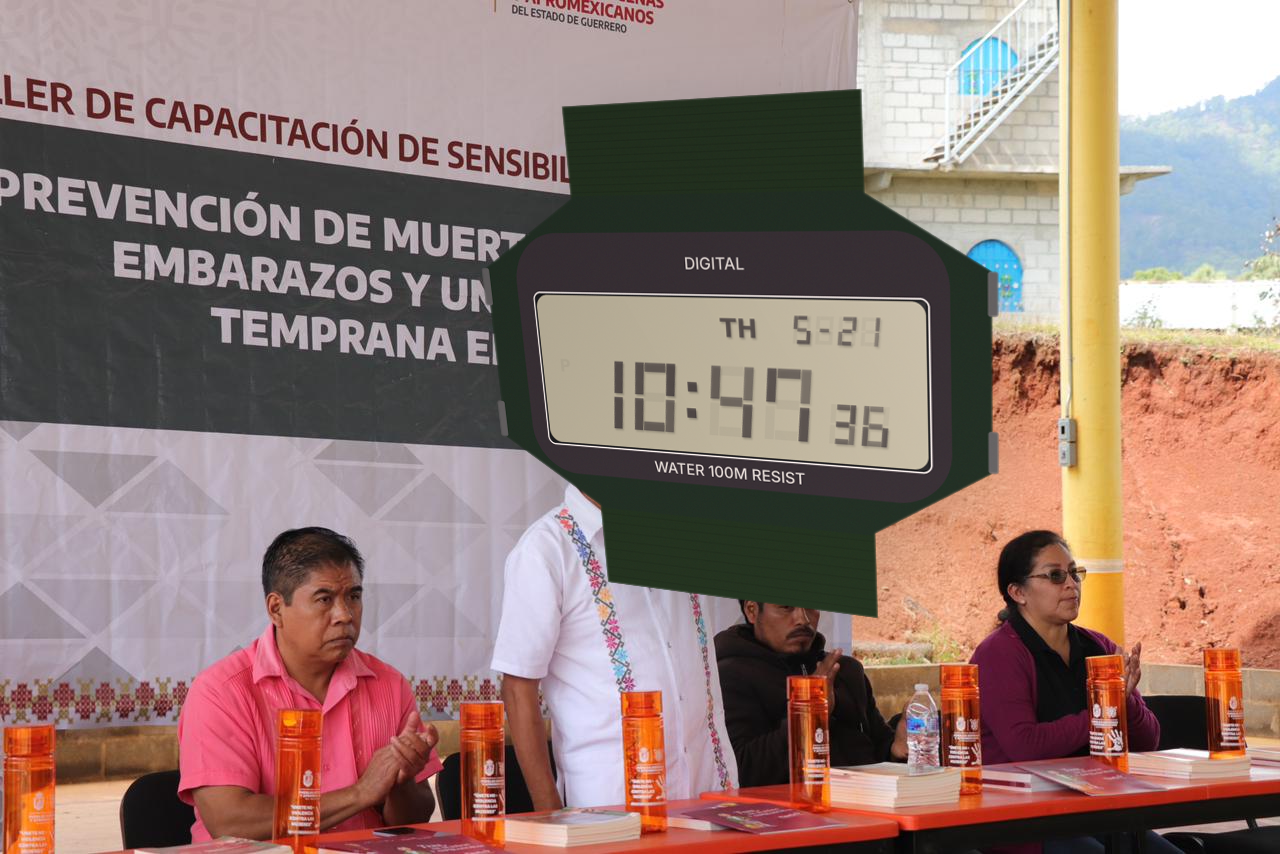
10,47,36
